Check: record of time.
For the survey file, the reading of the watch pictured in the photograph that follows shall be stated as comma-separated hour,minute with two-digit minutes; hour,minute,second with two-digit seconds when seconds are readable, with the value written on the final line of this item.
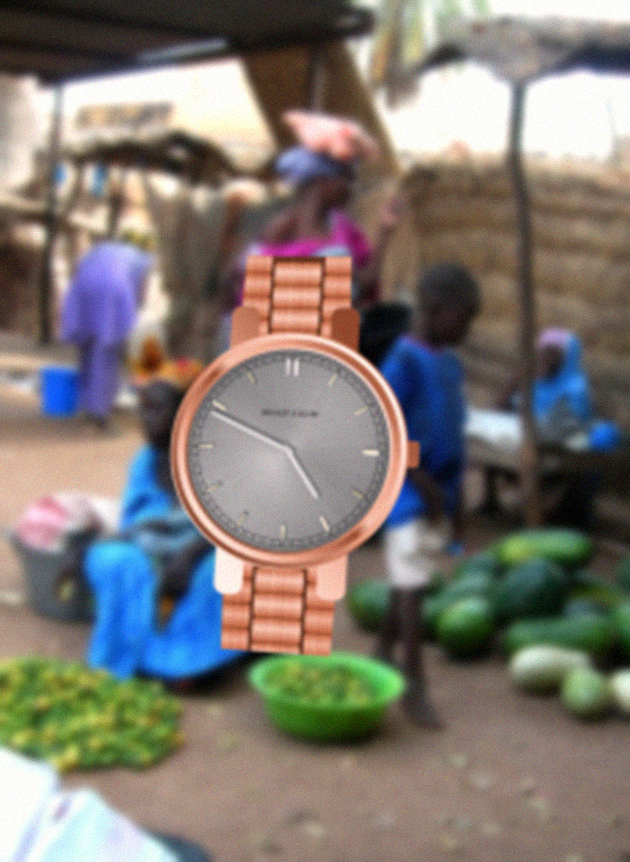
4,49
